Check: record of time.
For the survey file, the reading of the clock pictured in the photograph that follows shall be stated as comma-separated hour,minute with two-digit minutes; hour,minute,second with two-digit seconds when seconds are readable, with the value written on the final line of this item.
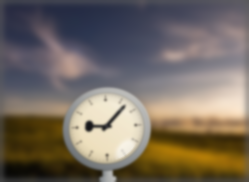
9,07
